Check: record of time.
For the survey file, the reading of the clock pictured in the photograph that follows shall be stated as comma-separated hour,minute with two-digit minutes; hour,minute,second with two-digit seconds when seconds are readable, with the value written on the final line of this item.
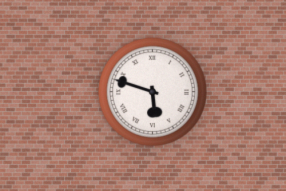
5,48
